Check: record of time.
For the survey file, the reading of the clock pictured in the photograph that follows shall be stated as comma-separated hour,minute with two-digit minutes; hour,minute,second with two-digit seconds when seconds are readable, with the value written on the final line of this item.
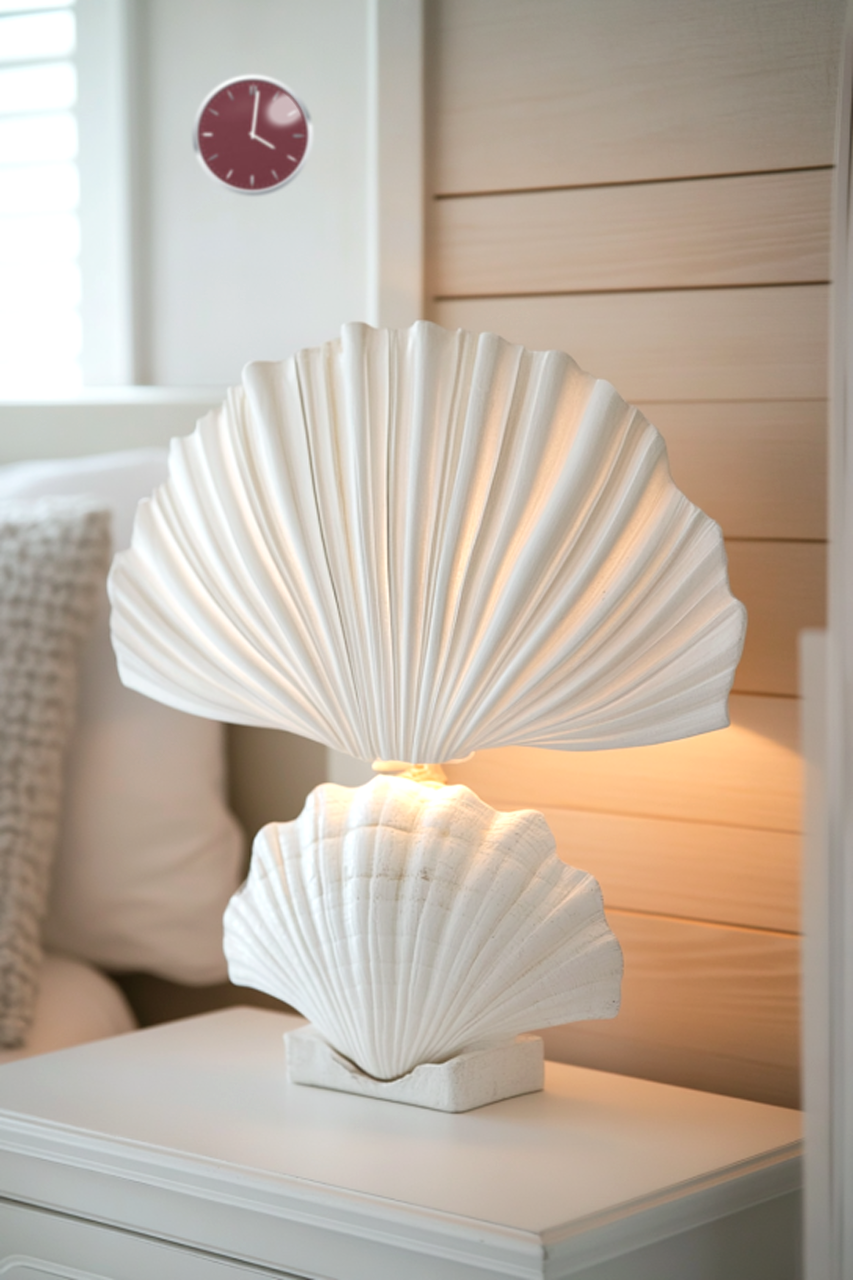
4,01
